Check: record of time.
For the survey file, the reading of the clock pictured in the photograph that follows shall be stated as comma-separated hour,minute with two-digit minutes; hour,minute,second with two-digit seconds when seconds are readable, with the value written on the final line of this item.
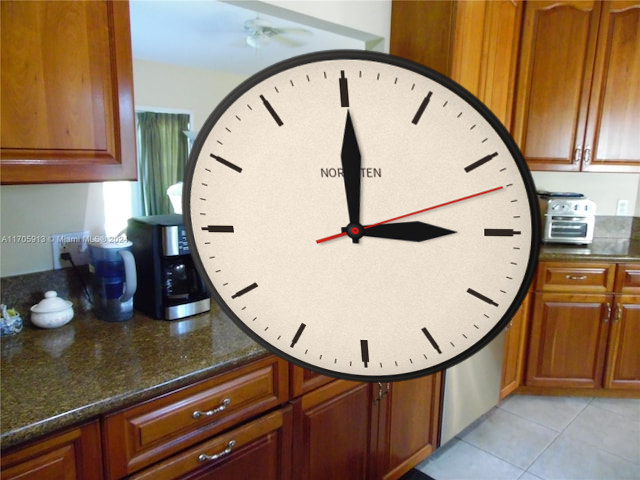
3,00,12
